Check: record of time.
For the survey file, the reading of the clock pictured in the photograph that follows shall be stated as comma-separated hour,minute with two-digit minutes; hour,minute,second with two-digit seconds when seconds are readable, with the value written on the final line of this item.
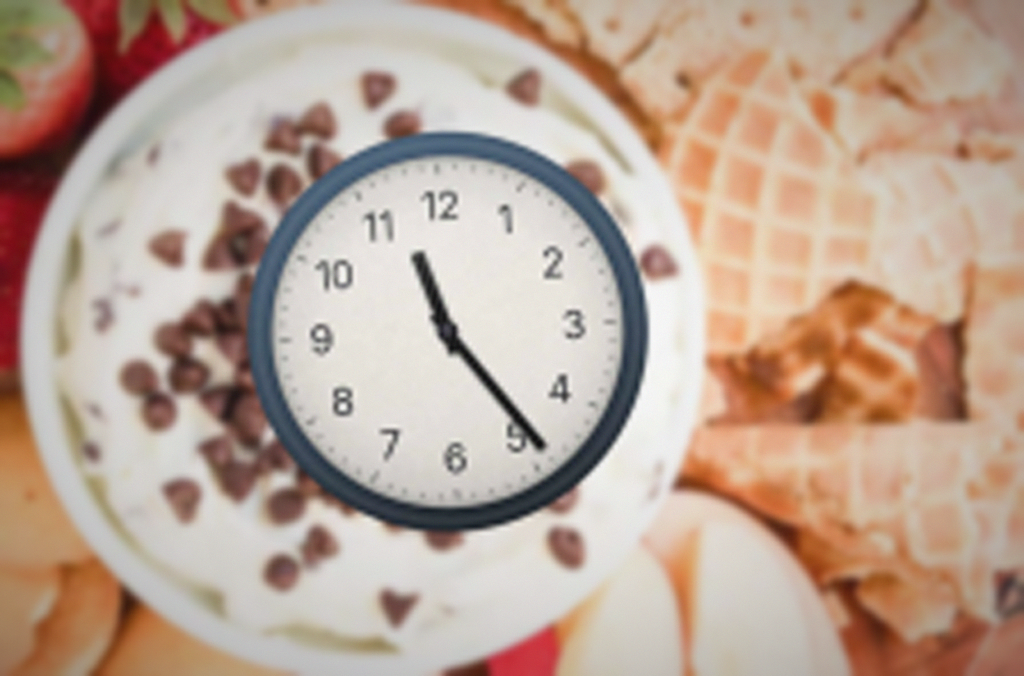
11,24
